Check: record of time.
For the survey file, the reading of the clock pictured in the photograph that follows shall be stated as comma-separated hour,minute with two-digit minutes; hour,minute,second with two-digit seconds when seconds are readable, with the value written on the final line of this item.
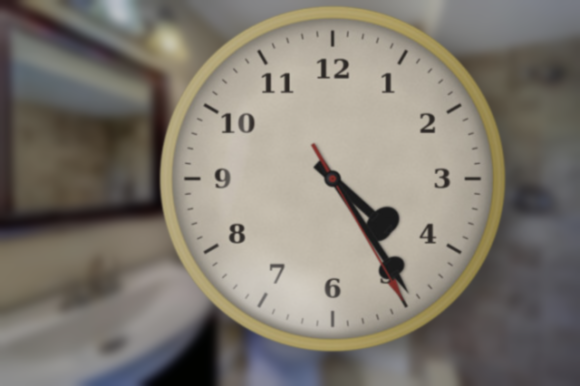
4,24,25
